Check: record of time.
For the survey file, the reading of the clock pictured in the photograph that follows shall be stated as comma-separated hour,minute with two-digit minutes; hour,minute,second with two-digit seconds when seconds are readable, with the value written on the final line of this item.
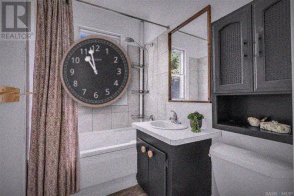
10,58
